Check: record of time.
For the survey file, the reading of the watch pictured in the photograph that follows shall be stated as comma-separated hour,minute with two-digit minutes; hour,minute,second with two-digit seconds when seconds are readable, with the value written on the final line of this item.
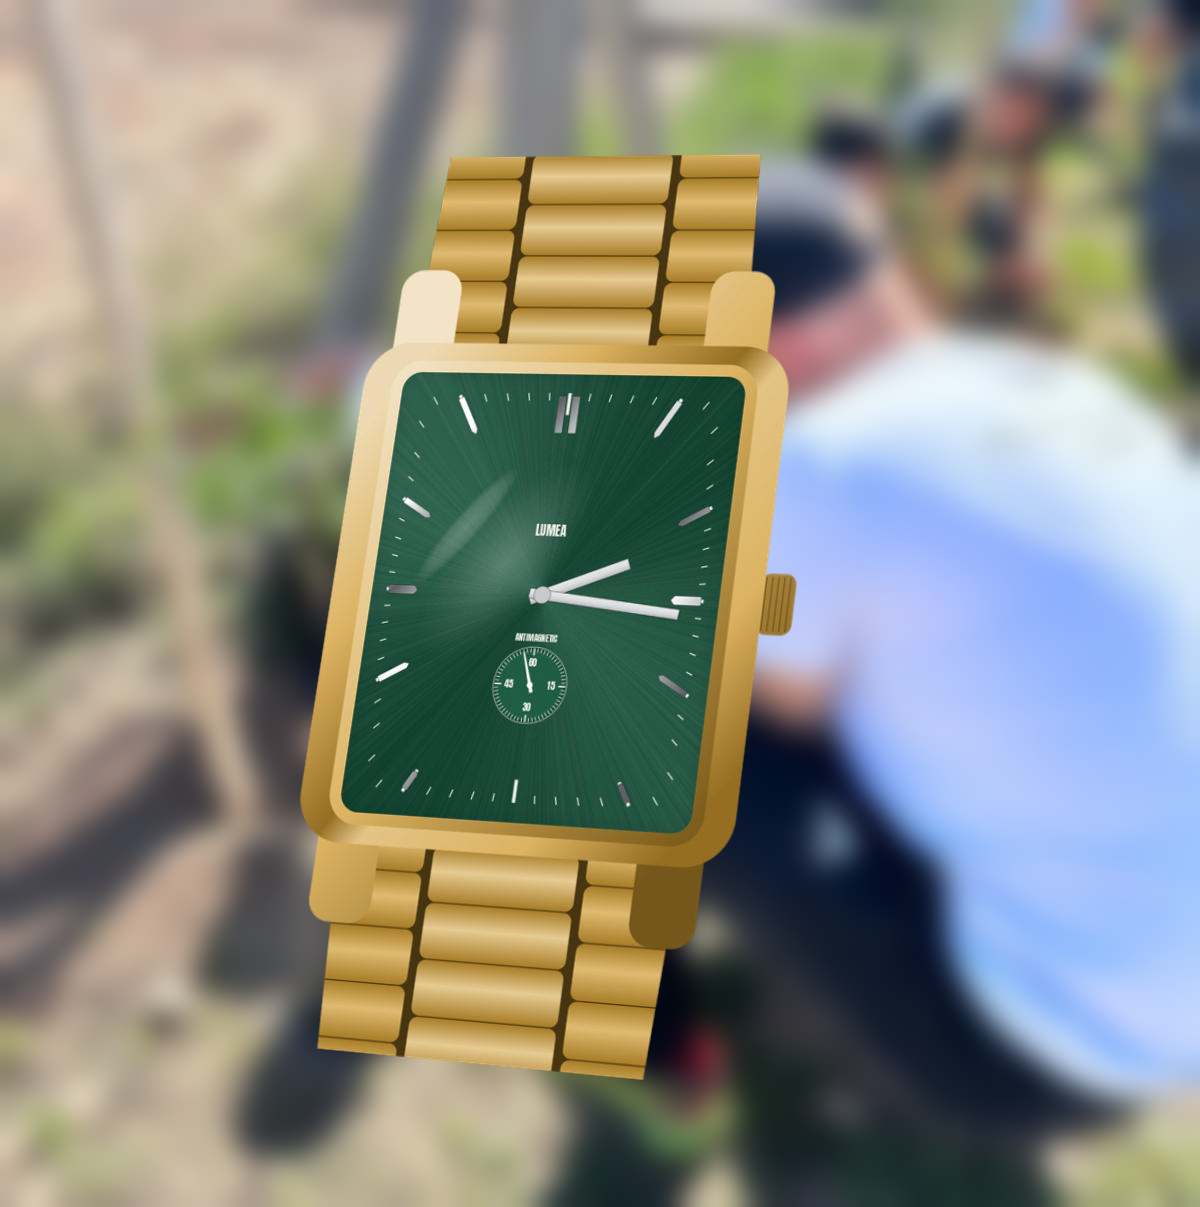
2,15,57
